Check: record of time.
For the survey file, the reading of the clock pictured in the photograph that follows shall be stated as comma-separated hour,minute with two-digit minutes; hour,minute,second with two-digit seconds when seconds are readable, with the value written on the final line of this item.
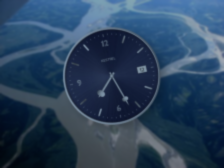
7,27
